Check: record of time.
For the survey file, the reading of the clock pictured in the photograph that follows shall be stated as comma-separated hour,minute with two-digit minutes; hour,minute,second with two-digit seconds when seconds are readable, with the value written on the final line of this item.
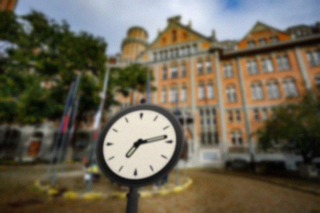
7,13
